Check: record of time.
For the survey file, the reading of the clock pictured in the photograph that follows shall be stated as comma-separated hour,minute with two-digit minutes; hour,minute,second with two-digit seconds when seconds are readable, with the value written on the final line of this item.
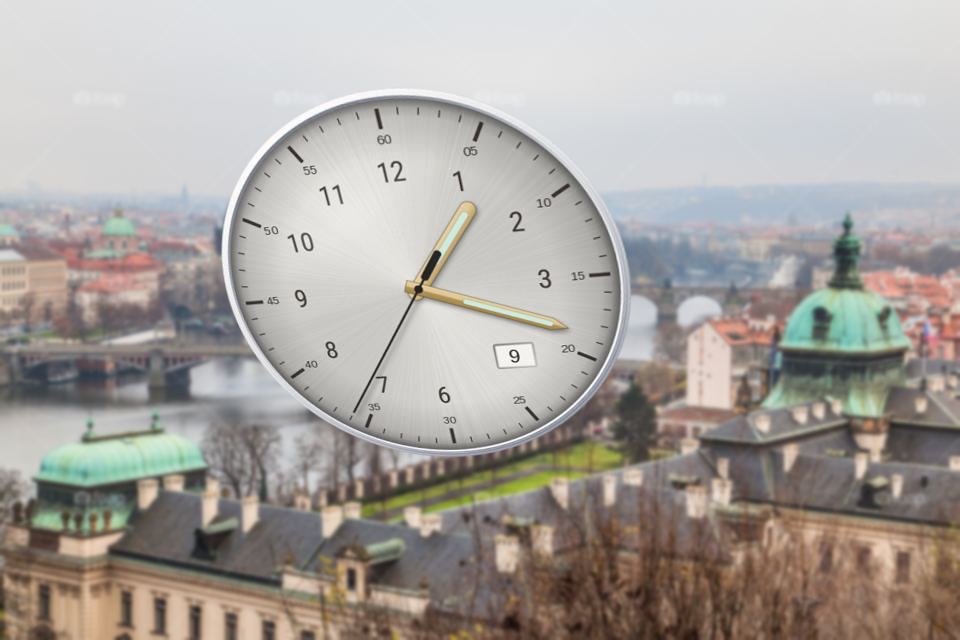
1,18,36
